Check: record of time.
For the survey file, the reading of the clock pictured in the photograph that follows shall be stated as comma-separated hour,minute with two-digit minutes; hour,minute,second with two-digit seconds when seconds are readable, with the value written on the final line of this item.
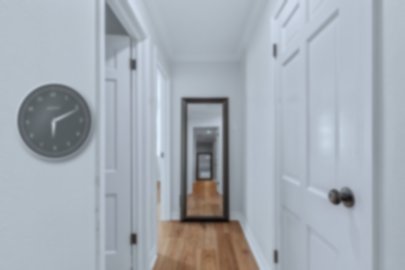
6,11
